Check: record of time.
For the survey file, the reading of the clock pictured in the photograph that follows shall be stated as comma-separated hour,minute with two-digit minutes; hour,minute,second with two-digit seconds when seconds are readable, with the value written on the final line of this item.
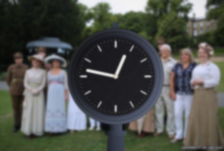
12,47
